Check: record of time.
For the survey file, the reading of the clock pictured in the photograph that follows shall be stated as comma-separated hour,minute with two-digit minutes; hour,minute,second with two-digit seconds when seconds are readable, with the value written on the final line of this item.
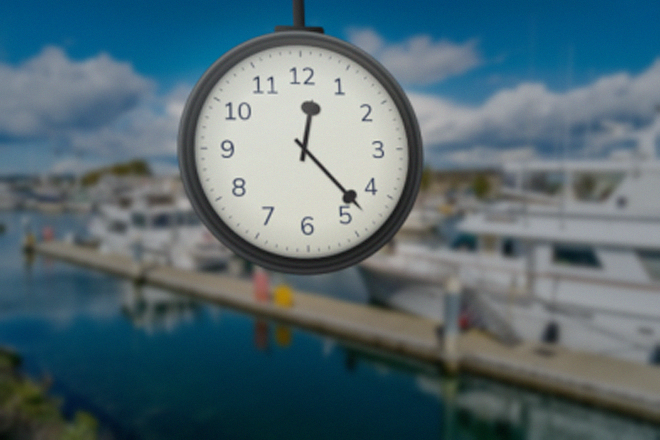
12,23
